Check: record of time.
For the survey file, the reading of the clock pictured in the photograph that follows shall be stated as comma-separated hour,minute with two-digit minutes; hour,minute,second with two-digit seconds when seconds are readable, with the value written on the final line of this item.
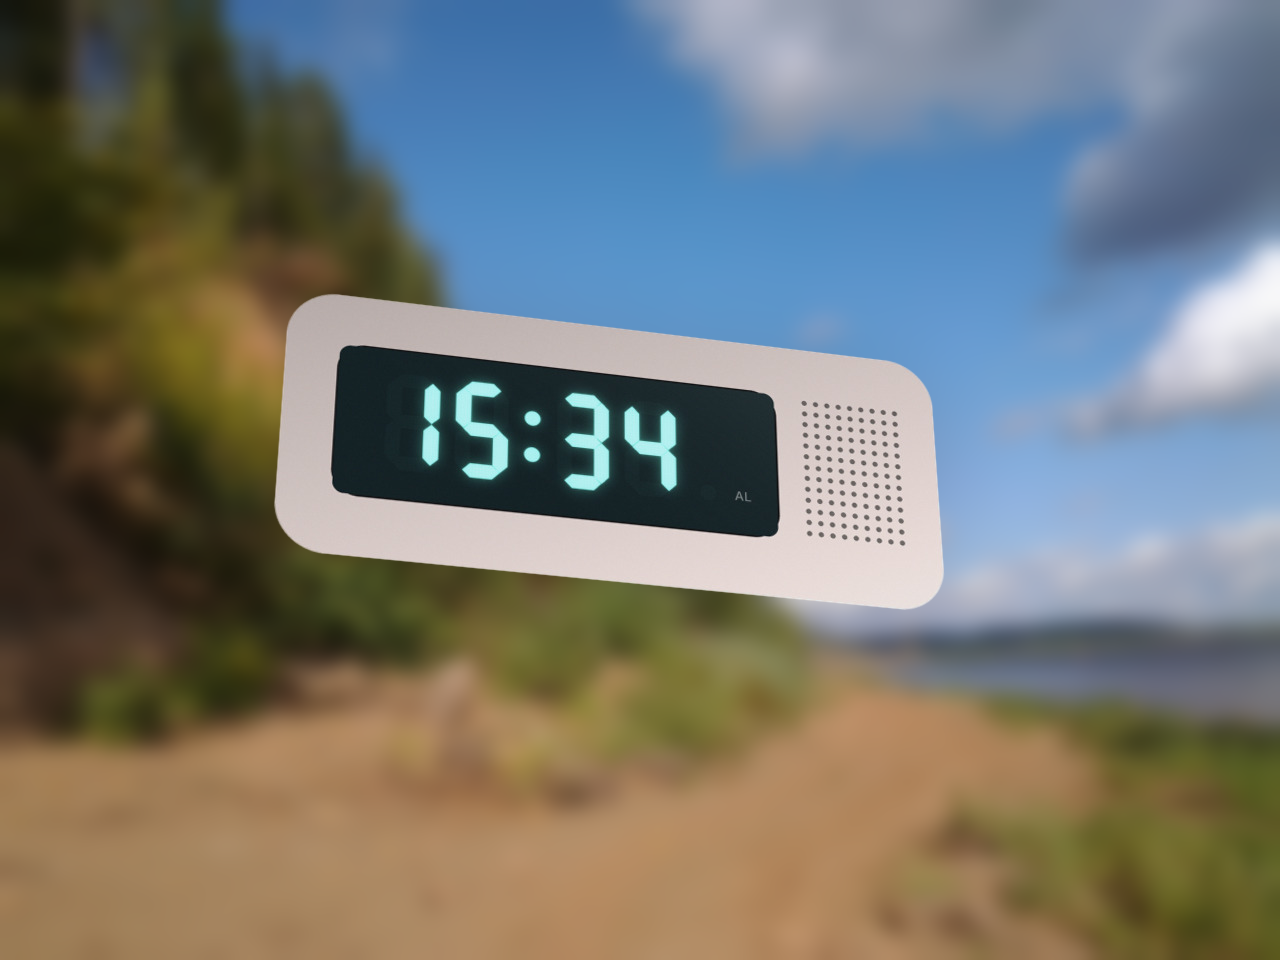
15,34
